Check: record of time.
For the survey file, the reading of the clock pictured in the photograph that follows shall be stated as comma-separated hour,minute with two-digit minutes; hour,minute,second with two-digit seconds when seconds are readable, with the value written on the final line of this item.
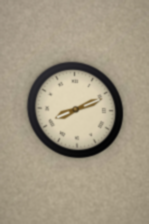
8,11
